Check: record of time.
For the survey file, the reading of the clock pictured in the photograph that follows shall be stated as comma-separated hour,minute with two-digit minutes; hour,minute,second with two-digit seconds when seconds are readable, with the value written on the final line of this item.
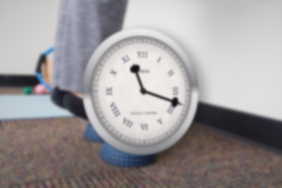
11,18
